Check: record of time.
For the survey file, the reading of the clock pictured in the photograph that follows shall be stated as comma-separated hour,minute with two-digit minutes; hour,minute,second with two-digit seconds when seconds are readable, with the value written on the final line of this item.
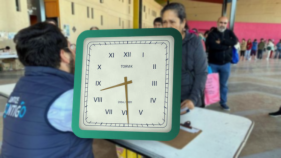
8,29
